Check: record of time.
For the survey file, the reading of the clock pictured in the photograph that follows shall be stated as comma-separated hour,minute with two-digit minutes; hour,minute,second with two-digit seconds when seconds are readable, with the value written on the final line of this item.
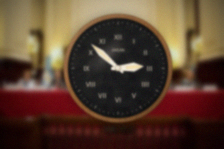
2,52
